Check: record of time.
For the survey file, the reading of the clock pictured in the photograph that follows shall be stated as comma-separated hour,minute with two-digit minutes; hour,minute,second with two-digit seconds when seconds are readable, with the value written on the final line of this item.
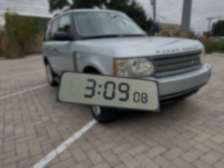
3,09,08
